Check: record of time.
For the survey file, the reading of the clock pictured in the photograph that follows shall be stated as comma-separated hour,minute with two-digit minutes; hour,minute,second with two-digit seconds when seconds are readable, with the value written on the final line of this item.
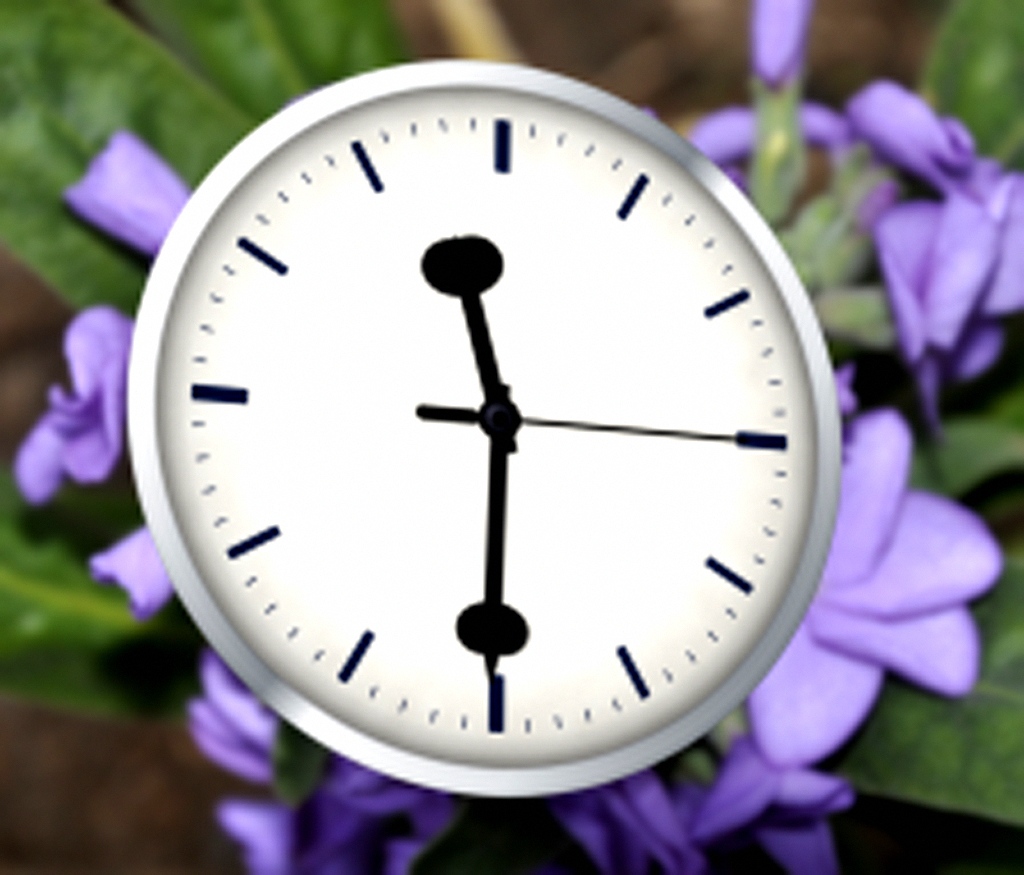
11,30,15
